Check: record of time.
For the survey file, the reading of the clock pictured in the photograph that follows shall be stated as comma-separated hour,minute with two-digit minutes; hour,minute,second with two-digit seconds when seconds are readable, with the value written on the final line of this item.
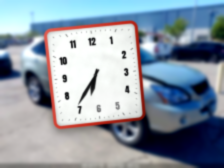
6,36
